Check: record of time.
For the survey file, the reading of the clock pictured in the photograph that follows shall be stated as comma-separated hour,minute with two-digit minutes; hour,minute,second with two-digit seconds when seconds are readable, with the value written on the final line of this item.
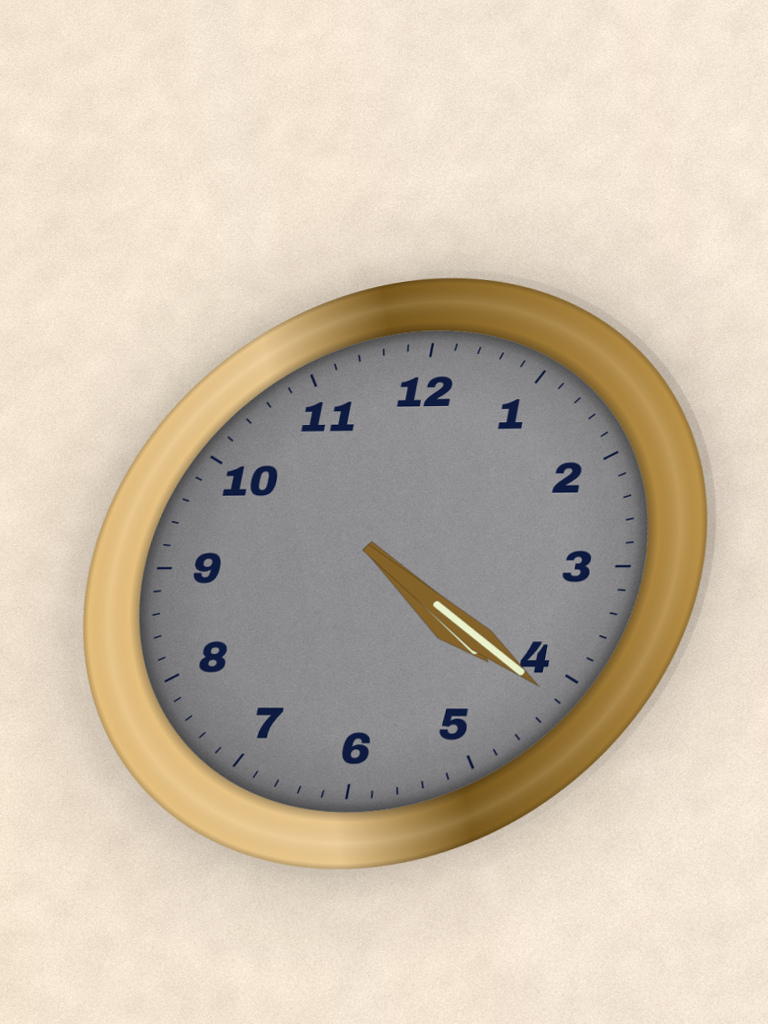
4,21
